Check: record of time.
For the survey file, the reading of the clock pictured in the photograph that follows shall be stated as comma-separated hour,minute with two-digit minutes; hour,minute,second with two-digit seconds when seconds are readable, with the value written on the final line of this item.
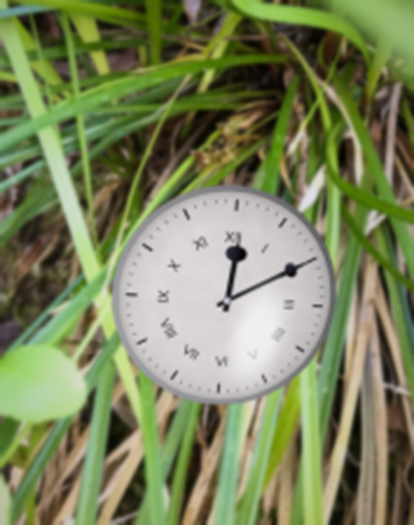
12,10
